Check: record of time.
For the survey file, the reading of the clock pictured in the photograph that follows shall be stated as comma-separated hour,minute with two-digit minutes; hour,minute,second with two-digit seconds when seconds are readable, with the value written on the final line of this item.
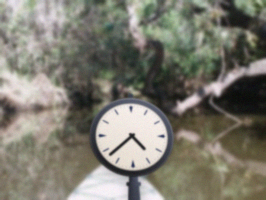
4,38
